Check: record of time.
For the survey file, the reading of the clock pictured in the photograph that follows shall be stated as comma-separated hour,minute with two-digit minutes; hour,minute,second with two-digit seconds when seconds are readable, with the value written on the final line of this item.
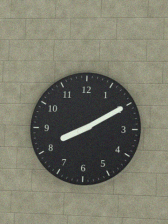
8,10
